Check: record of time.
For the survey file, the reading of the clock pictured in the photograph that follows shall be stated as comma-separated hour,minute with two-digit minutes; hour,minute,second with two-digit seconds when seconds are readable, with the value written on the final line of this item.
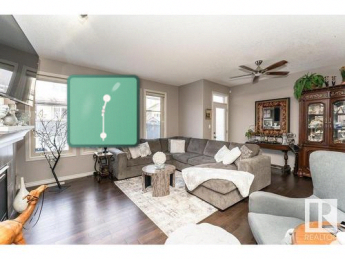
12,30
